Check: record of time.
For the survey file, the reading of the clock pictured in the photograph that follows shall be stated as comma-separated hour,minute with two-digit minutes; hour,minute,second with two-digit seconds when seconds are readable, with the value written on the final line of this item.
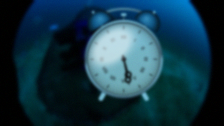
5,28
